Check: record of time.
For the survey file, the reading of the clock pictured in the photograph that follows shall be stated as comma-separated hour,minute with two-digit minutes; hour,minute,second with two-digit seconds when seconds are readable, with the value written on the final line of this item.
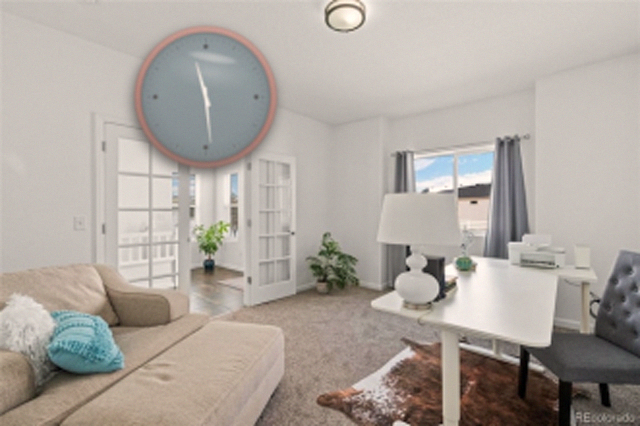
11,29
